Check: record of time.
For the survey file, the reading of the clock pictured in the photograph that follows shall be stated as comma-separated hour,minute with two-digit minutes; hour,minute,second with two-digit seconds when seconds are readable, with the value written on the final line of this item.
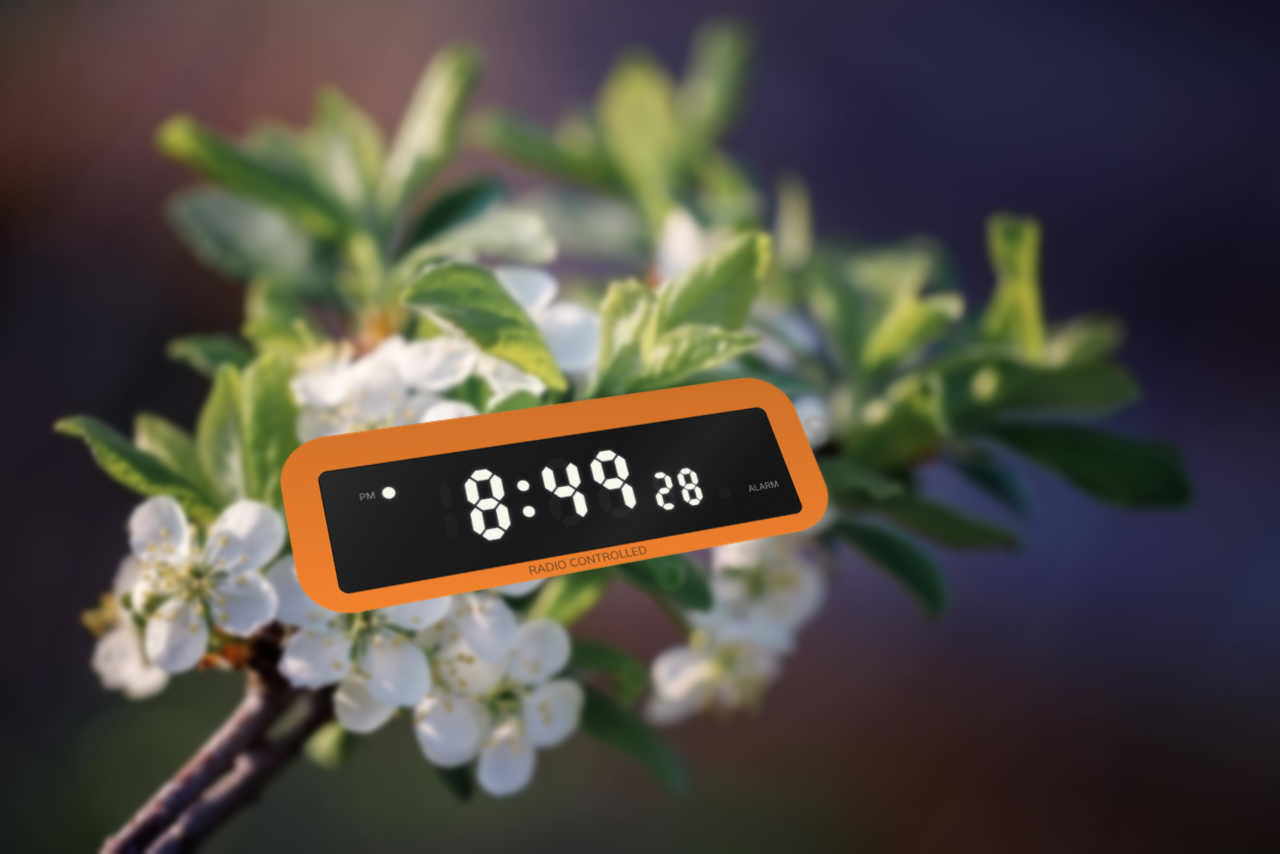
8,49,28
